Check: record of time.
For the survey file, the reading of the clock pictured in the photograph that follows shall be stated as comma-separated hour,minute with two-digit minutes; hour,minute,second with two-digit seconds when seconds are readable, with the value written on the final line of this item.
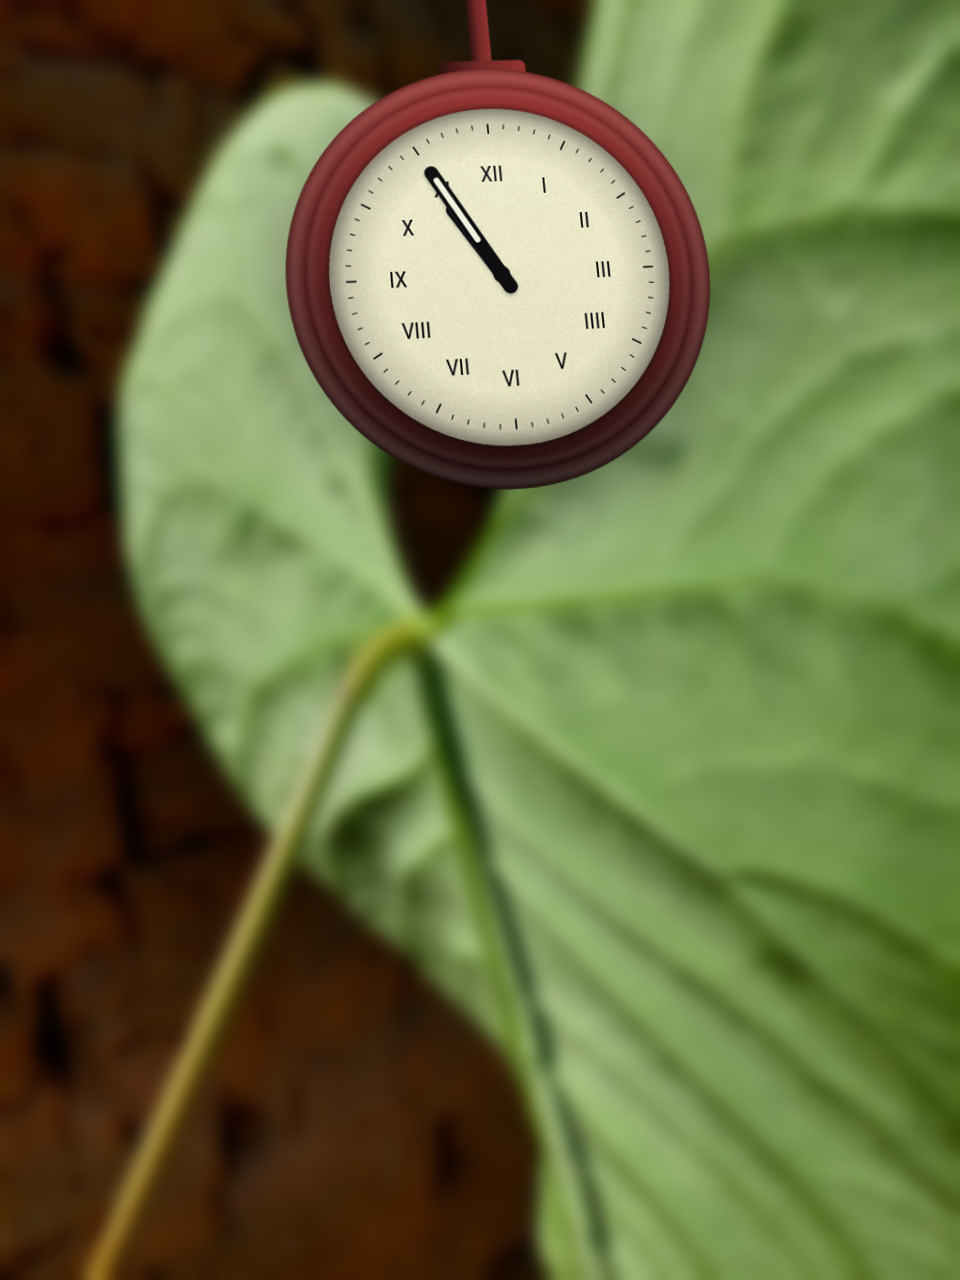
10,55
